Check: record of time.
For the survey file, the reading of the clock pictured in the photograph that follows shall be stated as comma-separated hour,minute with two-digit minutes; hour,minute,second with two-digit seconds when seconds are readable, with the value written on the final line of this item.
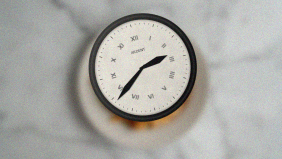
2,39
